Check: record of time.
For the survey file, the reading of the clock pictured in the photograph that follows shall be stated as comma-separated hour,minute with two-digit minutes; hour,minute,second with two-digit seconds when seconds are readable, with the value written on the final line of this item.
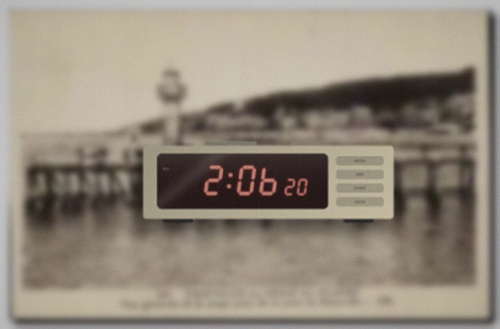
2,06,20
